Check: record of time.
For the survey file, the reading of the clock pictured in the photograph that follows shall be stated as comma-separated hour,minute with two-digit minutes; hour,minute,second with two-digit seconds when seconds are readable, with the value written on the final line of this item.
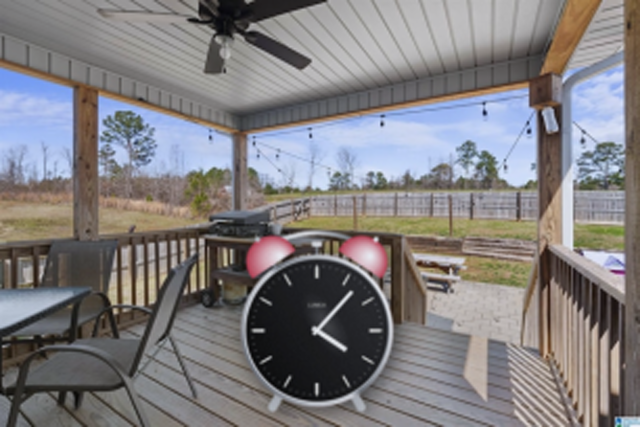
4,07
